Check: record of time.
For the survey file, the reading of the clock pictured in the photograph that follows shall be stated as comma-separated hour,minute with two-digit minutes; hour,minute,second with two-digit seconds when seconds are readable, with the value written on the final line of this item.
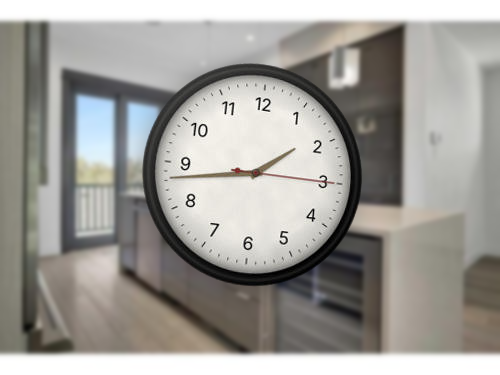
1,43,15
